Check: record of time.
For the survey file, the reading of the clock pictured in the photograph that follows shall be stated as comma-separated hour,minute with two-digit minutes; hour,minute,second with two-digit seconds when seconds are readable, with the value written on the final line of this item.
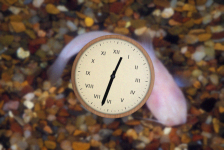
12,32
